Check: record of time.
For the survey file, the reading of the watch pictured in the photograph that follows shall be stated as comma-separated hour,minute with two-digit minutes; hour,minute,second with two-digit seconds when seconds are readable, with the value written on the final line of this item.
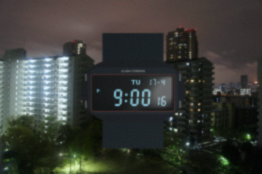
9,00,16
